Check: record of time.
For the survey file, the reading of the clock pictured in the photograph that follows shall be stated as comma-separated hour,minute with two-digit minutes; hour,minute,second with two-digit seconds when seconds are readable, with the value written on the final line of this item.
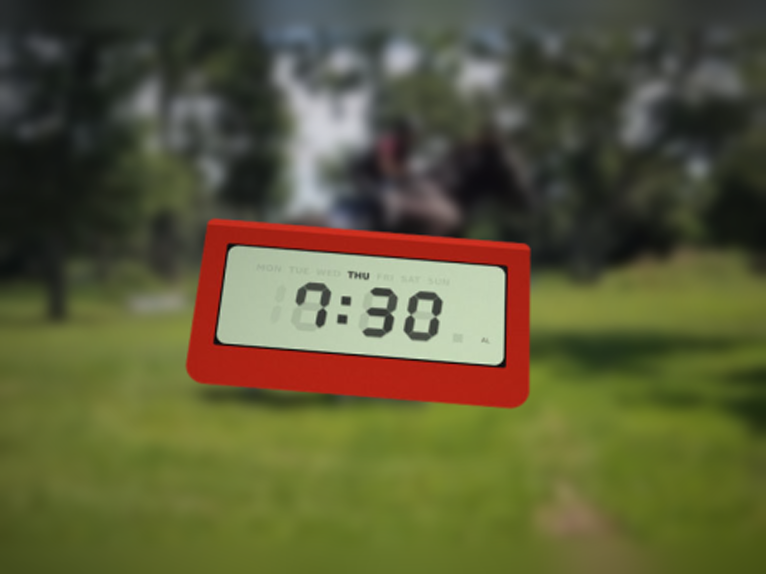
7,30
